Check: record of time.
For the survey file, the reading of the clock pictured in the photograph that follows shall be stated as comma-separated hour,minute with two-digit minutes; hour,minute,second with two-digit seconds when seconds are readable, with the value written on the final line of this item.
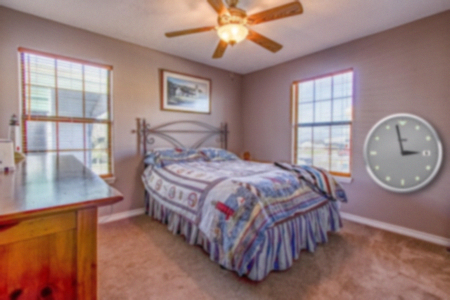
2,58
